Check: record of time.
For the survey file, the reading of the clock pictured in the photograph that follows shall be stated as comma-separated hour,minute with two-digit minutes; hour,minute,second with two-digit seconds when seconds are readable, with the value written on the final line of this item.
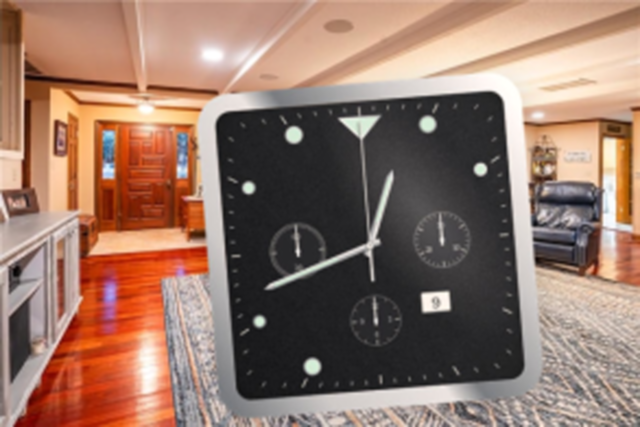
12,42
